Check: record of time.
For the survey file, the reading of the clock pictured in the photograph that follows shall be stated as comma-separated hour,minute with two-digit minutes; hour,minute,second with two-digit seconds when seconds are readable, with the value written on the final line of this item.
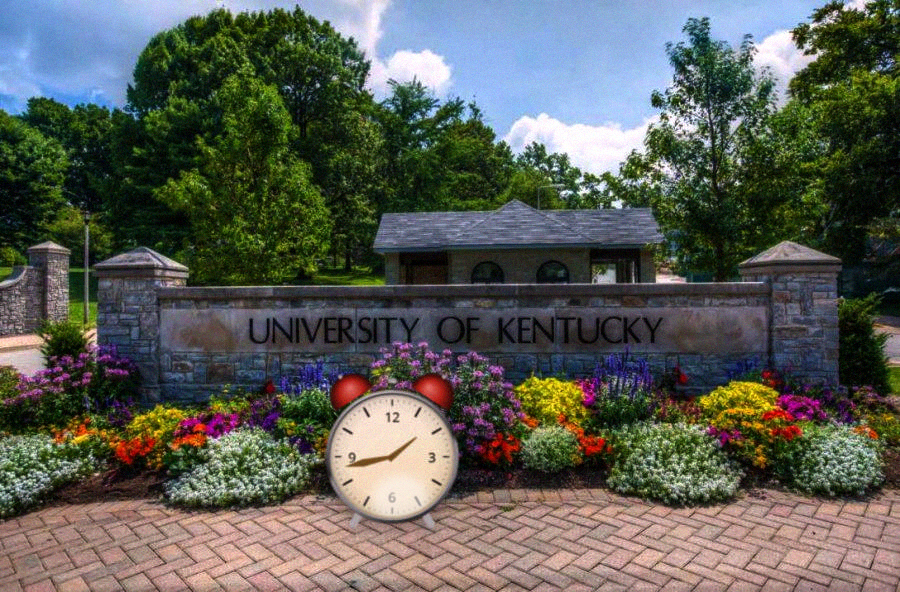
1,43
